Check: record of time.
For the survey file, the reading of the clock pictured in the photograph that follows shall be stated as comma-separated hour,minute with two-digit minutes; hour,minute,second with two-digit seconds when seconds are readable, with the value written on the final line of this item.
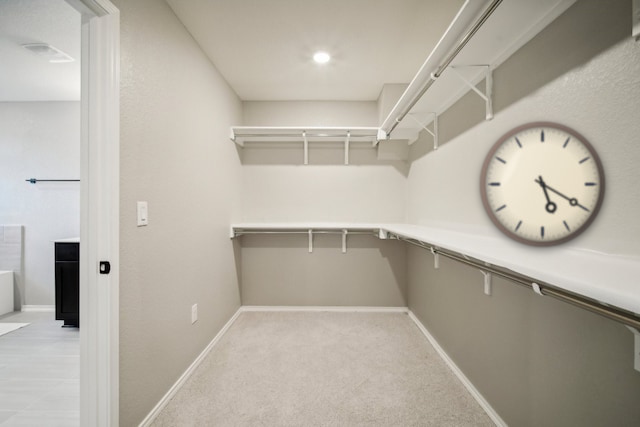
5,20
